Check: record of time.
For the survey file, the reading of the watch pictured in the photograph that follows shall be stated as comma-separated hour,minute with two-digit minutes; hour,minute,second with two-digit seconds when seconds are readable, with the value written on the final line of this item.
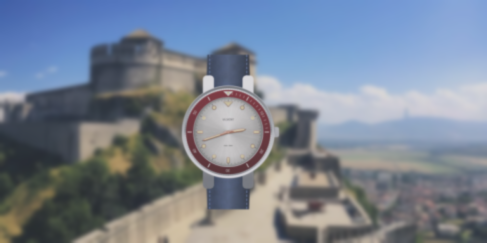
2,42
